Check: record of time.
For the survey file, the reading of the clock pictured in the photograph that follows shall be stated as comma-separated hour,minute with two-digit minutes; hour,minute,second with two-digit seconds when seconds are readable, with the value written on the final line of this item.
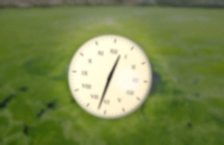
12,32
